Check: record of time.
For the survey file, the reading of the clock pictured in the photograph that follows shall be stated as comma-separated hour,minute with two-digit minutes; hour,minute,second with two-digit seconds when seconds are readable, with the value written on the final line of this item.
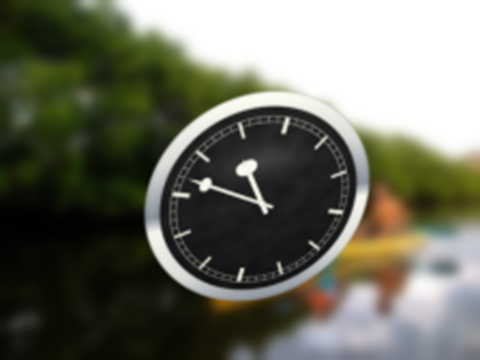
10,47
